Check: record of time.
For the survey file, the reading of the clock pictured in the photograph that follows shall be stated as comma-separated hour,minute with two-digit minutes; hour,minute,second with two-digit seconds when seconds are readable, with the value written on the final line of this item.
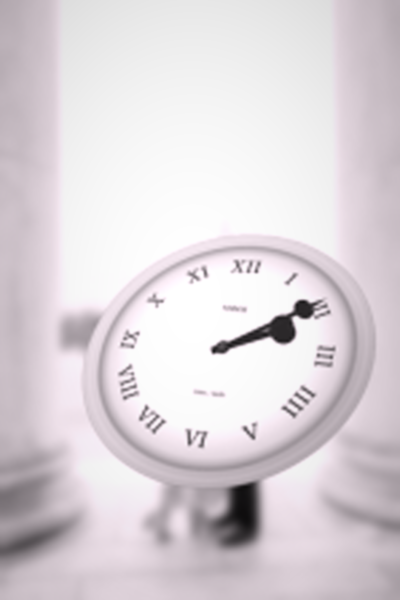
2,09
